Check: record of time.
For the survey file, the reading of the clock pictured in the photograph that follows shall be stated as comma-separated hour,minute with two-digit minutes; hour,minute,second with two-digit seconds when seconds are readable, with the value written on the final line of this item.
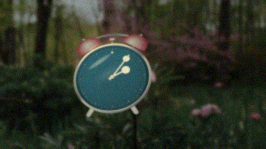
2,06
